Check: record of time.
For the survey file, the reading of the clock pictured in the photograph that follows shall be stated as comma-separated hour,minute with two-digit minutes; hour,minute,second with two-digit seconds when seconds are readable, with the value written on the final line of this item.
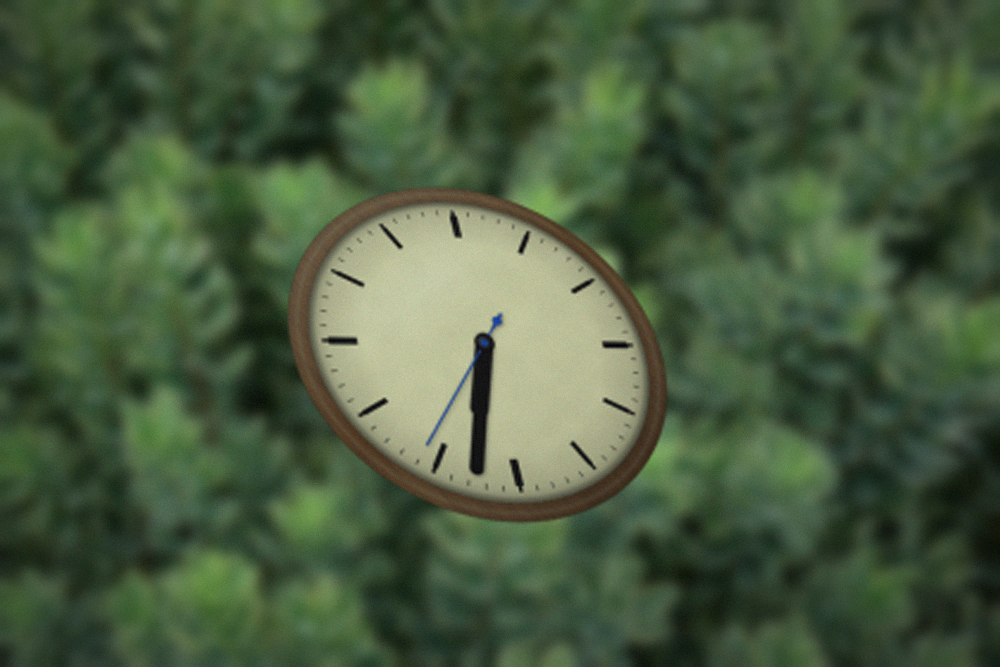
6,32,36
